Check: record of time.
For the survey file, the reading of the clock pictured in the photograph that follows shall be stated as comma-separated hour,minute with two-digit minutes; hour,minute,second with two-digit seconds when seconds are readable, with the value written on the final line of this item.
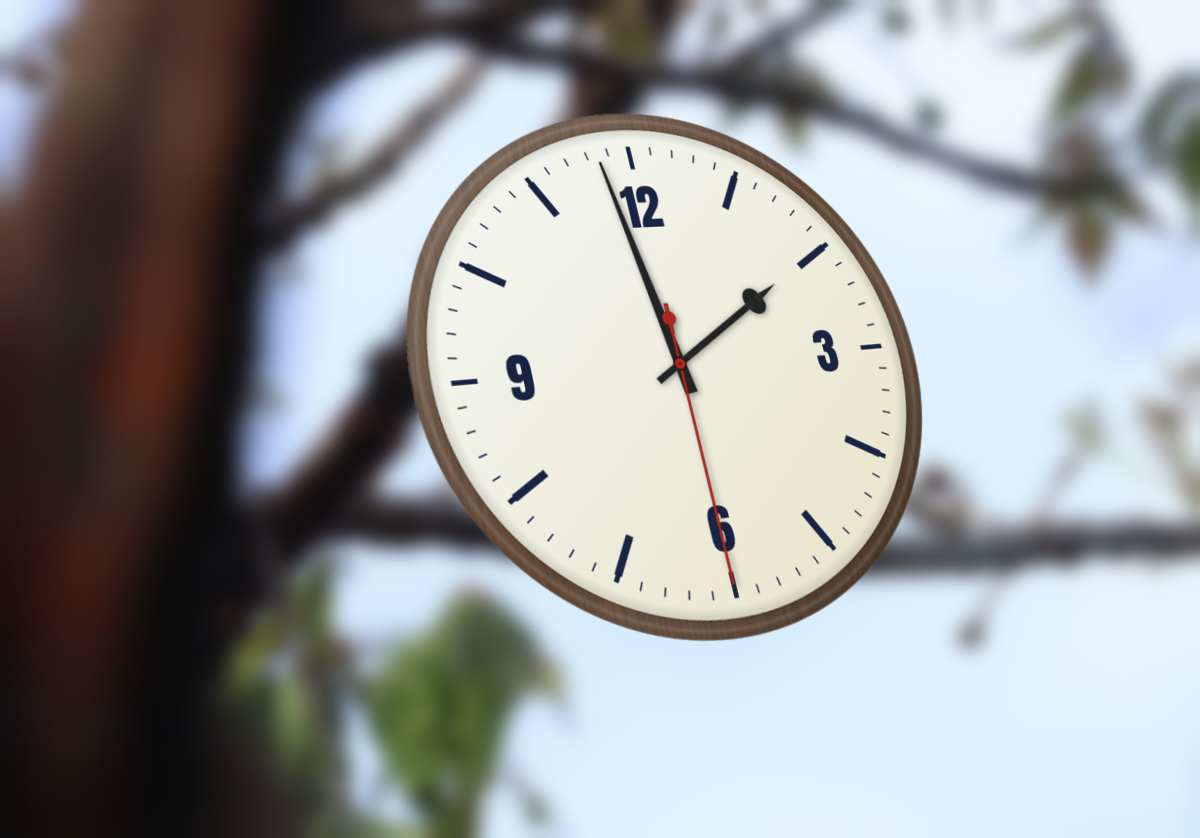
1,58,30
